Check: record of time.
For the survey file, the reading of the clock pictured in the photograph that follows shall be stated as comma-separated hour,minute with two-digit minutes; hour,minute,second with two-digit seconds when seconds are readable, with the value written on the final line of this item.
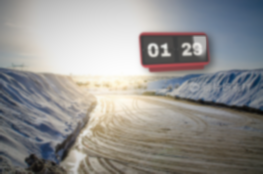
1,29
